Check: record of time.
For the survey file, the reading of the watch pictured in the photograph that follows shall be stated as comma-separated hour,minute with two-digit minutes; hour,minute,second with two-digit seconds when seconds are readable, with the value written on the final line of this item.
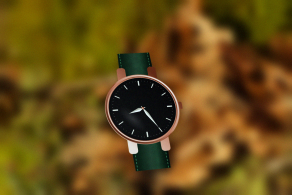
8,25
